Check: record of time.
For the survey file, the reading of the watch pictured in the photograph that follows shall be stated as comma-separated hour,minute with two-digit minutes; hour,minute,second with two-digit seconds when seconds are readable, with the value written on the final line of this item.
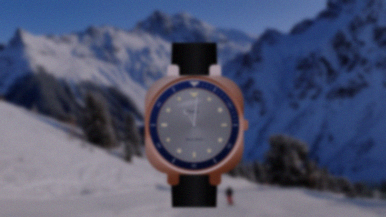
11,01
